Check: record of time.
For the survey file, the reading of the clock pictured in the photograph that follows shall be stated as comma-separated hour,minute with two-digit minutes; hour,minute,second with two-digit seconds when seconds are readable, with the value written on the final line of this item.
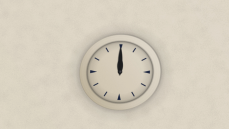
12,00
